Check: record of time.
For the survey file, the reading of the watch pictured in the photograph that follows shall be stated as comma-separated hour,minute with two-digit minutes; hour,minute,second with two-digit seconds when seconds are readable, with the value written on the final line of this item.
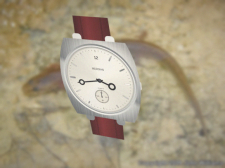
3,43
